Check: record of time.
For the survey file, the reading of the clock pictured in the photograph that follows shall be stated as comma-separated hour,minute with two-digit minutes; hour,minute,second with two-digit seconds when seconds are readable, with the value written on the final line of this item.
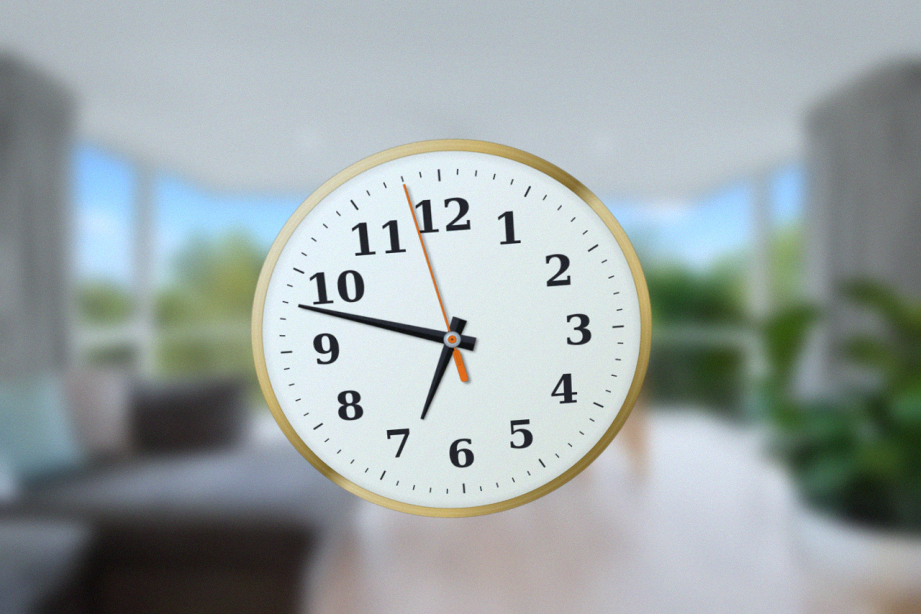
6,47,58
